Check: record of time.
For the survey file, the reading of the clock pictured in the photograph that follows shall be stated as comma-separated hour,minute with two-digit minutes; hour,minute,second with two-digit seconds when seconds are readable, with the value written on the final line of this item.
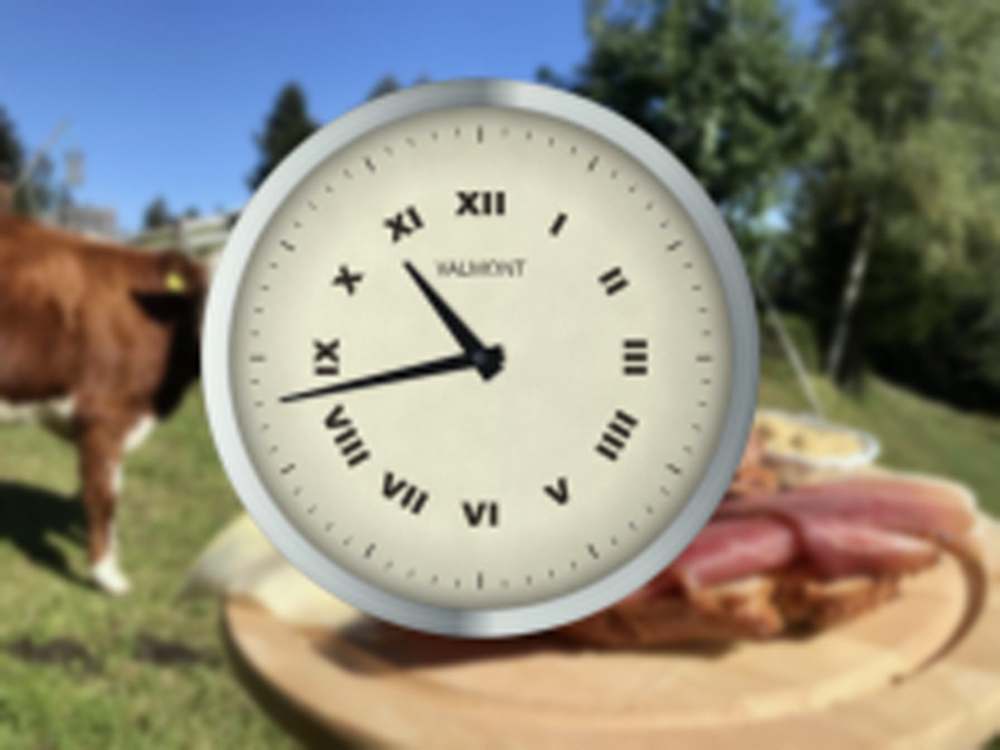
10,43
